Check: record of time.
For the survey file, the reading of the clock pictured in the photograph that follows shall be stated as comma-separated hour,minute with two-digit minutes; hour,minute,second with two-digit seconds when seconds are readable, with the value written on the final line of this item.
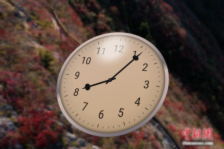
8,06
